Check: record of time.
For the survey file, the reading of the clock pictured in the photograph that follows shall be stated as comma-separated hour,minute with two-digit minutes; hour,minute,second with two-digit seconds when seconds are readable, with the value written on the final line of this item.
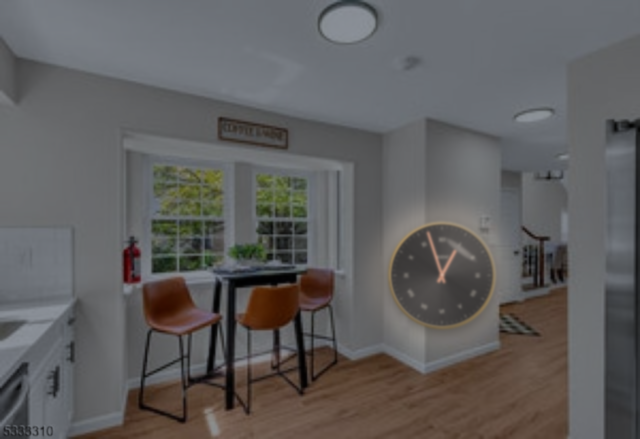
12,57
